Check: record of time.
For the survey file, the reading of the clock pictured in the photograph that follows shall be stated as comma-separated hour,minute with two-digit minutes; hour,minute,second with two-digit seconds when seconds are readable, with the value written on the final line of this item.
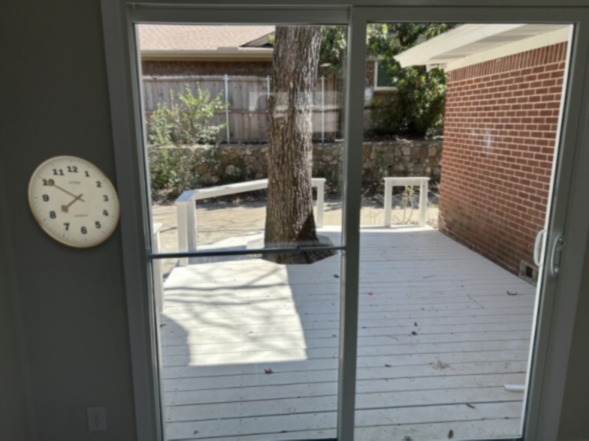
7,50
